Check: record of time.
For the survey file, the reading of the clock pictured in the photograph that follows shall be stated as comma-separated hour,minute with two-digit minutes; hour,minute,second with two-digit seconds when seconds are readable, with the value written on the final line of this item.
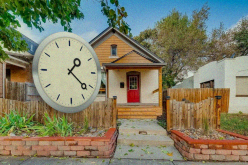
1,22
